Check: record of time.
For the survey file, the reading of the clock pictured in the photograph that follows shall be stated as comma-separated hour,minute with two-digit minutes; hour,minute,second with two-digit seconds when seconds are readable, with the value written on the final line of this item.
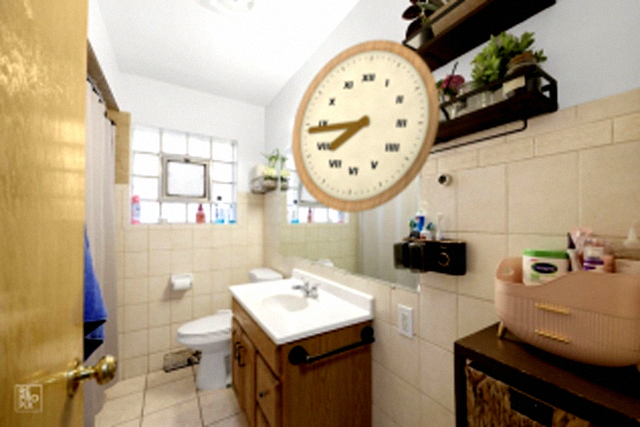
7,44
